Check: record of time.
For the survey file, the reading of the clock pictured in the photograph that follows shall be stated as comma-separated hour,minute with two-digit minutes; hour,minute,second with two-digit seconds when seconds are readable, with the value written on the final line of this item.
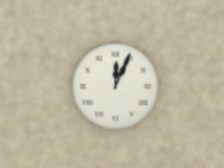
12,04
